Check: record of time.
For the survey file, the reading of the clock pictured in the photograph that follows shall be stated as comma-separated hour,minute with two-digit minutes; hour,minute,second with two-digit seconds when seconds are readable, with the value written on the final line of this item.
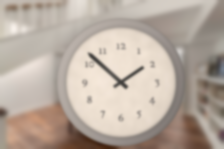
1,52
